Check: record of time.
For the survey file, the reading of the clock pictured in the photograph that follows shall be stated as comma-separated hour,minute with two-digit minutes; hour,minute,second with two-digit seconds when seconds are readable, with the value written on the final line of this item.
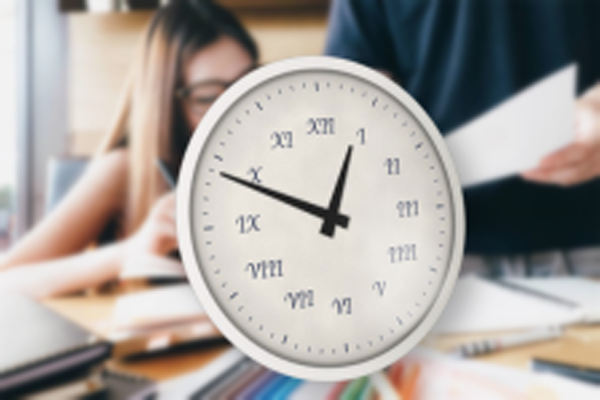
12,49
